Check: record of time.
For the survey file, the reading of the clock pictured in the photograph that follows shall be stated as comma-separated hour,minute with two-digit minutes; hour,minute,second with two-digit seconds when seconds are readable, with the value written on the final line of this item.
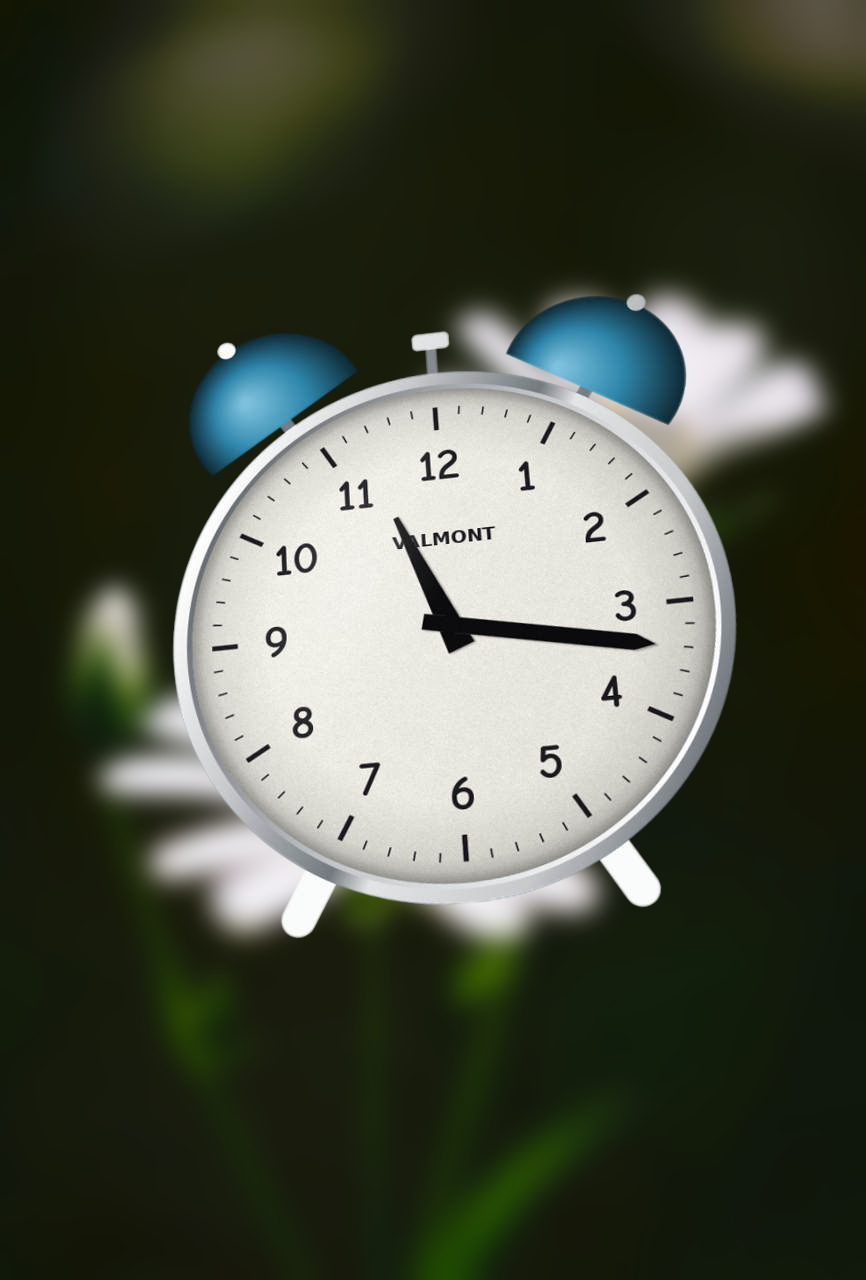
11,17
